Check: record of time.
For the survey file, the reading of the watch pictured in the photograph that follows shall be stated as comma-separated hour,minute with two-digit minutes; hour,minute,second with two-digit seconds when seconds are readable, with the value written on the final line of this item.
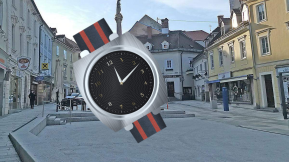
12,12
